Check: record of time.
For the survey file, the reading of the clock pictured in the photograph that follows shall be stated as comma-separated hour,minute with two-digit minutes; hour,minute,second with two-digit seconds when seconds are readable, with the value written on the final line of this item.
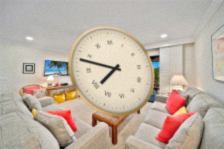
7,48
